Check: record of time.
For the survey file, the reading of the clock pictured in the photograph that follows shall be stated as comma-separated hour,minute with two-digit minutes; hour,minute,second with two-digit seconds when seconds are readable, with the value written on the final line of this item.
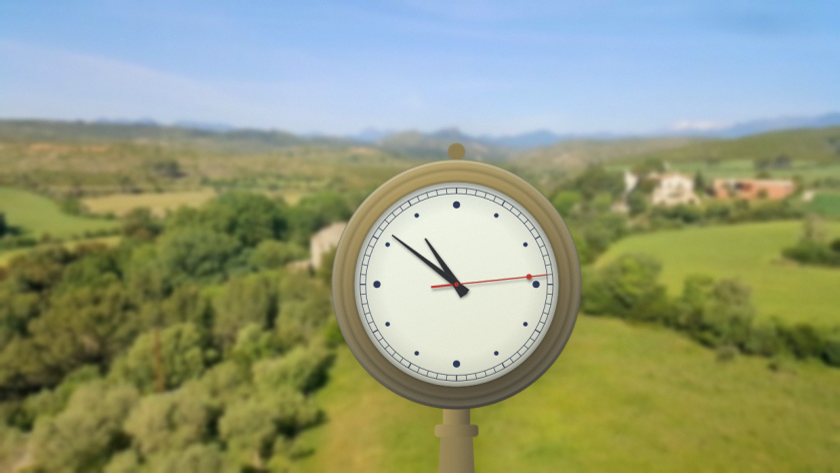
10,51,14
